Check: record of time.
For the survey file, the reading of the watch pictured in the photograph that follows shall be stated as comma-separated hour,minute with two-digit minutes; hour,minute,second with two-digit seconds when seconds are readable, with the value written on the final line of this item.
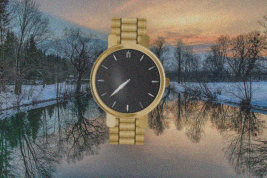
7,38
